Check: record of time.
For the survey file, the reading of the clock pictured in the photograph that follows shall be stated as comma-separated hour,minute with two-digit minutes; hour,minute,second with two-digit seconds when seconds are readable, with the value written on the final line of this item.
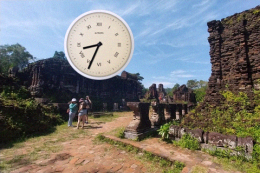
8,34
